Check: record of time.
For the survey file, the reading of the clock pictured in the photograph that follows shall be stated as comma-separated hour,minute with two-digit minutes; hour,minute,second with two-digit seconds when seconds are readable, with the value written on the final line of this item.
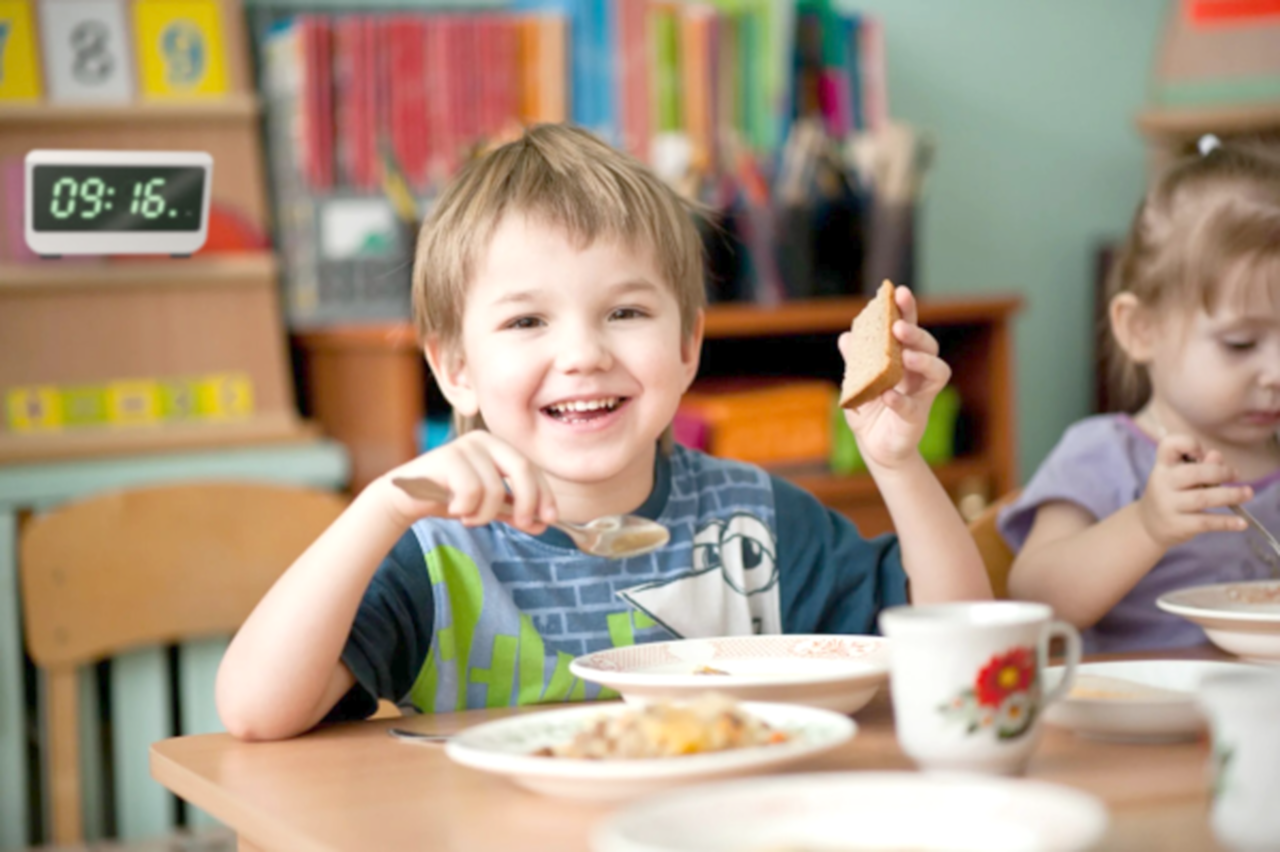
9,16
